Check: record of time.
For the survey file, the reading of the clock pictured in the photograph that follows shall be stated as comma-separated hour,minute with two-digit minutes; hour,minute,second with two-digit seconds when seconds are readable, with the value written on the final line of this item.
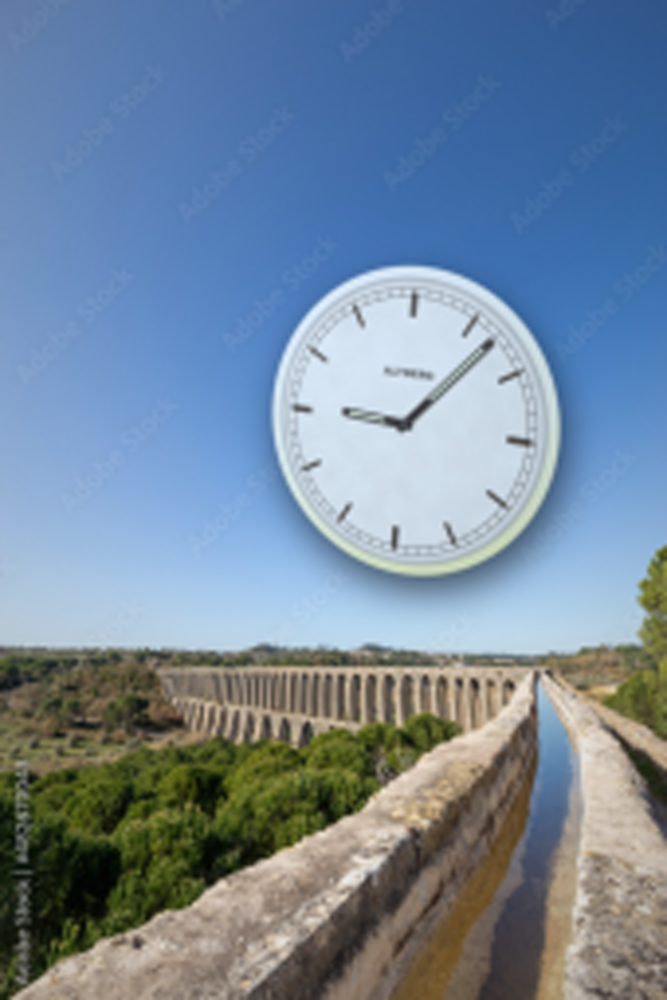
9,07
